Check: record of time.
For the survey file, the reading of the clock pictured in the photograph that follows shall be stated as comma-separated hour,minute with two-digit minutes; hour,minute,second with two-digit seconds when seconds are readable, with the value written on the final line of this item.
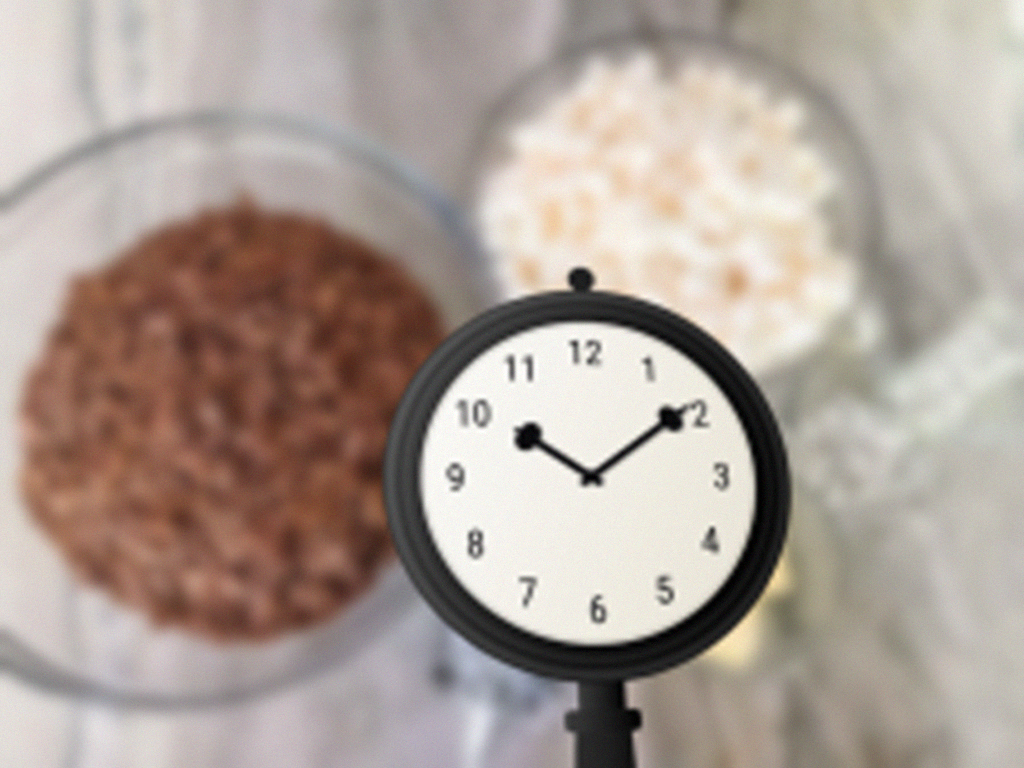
10,09
